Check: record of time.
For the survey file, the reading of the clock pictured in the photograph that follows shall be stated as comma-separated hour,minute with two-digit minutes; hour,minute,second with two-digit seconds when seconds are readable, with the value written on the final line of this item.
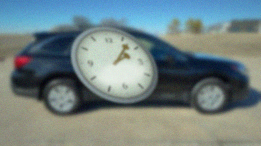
2,07
